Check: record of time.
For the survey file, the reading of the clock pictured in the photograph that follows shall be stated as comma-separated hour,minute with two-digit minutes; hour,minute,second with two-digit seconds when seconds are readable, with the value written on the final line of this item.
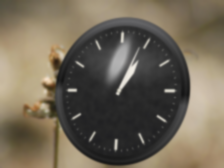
1,04
